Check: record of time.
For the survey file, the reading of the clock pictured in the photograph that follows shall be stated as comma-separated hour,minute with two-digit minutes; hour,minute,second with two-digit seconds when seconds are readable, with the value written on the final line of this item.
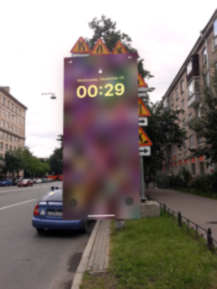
0,29
